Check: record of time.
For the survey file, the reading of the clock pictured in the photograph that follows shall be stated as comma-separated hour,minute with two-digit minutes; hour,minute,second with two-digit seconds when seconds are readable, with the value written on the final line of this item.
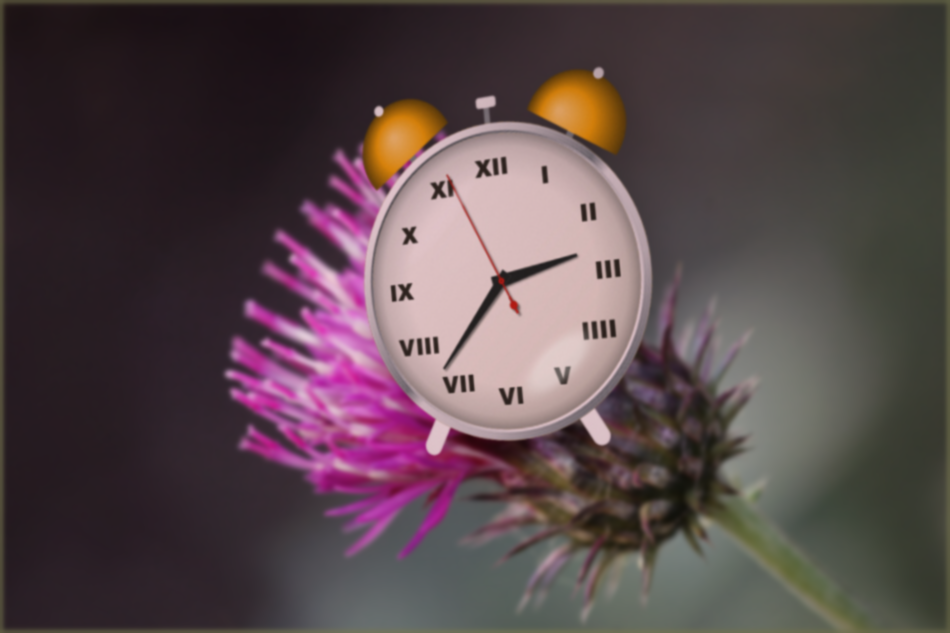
2,36,56
